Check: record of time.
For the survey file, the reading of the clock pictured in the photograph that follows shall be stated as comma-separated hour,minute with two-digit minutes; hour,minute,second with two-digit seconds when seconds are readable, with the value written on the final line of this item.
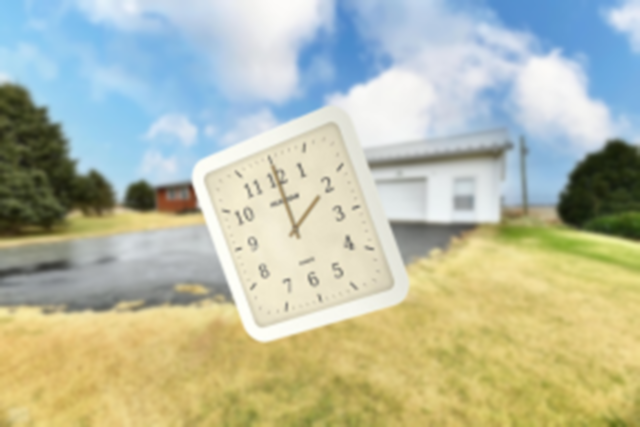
2,00
